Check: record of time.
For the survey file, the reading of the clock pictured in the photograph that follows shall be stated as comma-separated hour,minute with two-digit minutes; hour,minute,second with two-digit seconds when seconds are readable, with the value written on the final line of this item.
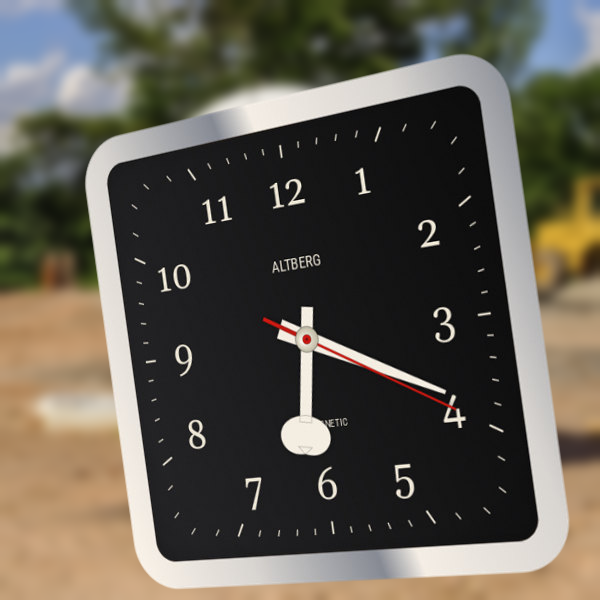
6,19,20
